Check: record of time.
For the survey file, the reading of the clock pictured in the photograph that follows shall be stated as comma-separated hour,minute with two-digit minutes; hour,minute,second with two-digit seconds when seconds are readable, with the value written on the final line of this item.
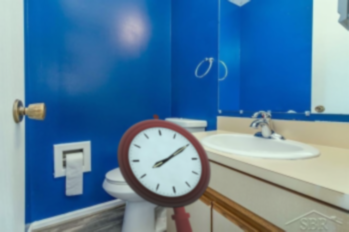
8,10
